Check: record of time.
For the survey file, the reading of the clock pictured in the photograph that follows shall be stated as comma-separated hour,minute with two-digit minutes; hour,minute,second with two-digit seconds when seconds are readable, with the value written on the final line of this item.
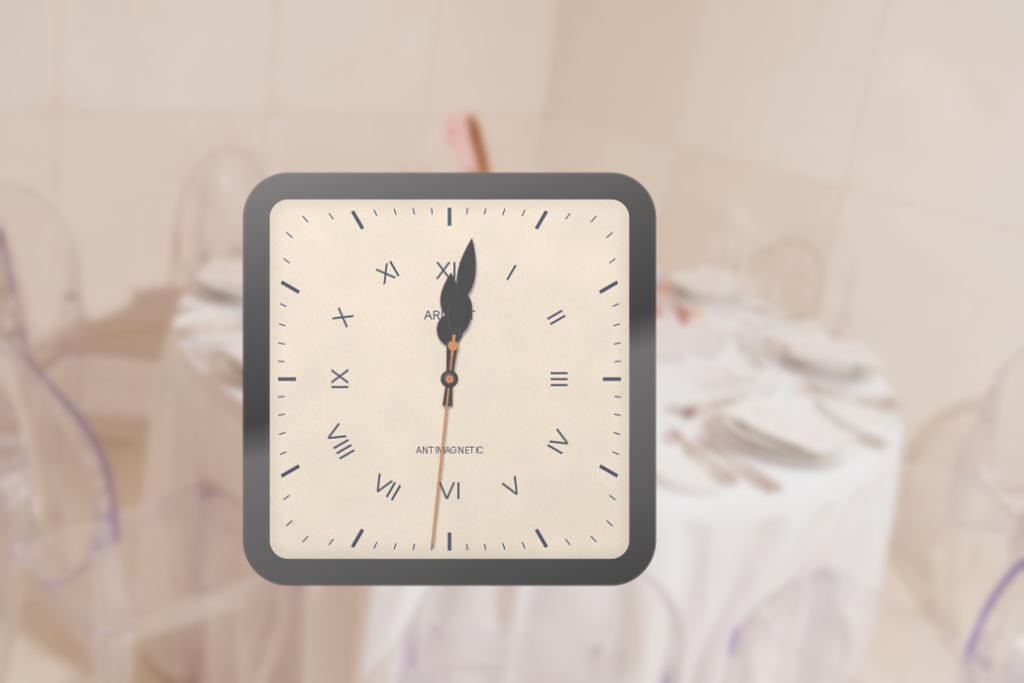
12,01,31
